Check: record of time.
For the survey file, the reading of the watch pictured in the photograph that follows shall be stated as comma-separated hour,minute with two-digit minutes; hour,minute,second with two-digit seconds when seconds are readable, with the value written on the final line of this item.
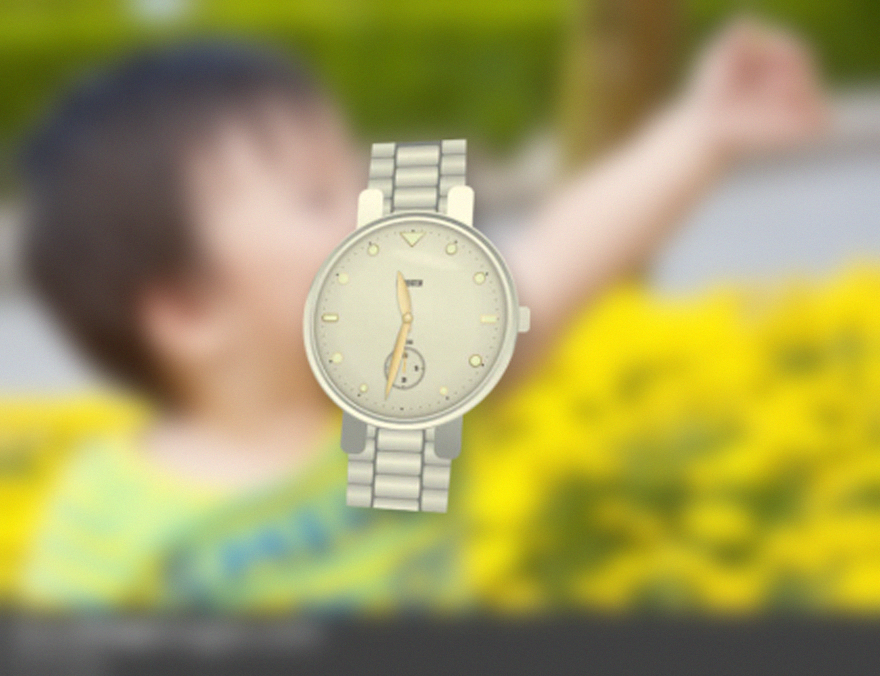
11,32
